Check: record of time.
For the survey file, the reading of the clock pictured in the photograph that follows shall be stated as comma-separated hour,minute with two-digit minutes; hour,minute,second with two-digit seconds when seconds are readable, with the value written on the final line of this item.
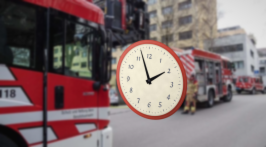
1,57
